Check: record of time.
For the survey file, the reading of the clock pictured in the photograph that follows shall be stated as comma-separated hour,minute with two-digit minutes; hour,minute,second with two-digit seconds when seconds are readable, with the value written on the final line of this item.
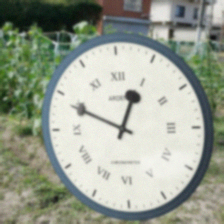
12,49
